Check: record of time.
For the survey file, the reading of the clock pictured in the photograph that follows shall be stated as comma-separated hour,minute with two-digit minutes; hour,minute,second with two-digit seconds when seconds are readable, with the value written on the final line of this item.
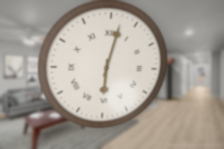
6,02
